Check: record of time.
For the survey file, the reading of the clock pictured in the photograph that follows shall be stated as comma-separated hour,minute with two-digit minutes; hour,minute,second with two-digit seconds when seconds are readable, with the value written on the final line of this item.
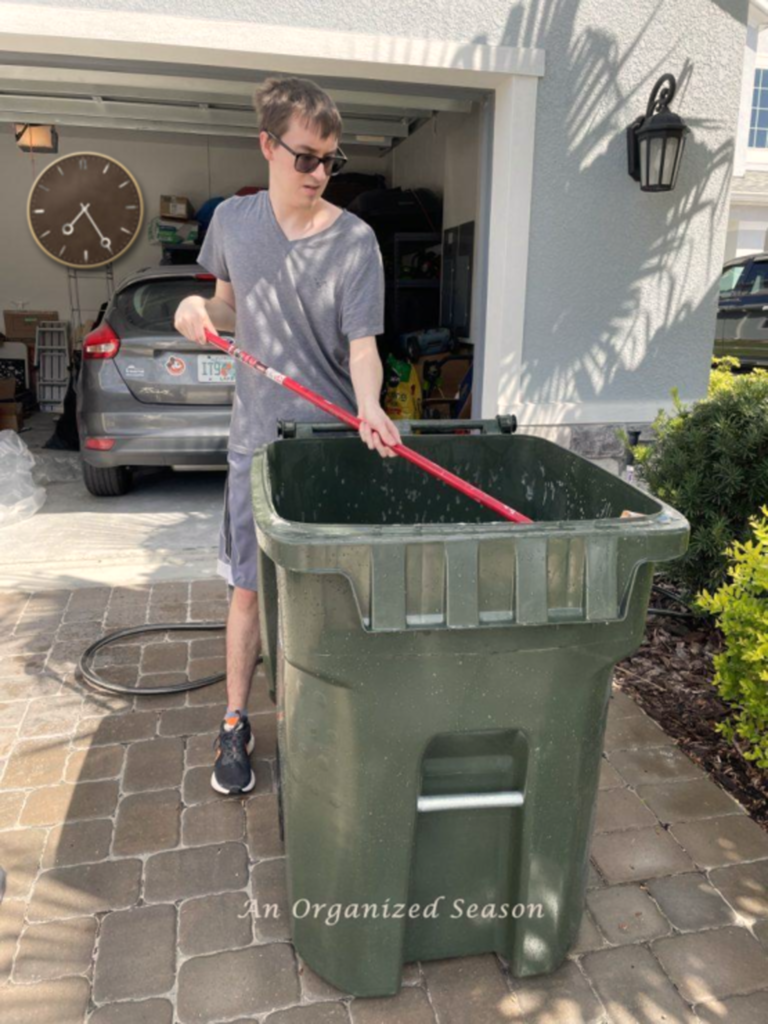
7,25
